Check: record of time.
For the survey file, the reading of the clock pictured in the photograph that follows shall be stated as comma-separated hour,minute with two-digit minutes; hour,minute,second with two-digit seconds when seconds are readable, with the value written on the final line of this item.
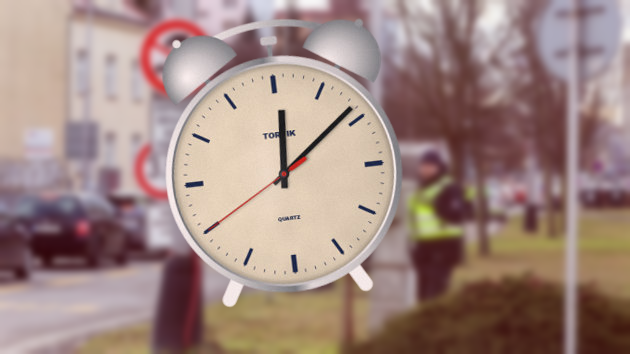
12,08,40
